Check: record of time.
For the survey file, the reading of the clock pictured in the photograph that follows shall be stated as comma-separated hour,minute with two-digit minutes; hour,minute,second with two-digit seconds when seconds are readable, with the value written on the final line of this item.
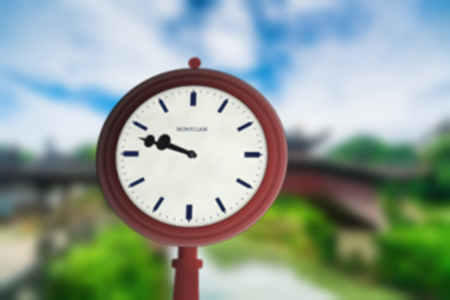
9,48
